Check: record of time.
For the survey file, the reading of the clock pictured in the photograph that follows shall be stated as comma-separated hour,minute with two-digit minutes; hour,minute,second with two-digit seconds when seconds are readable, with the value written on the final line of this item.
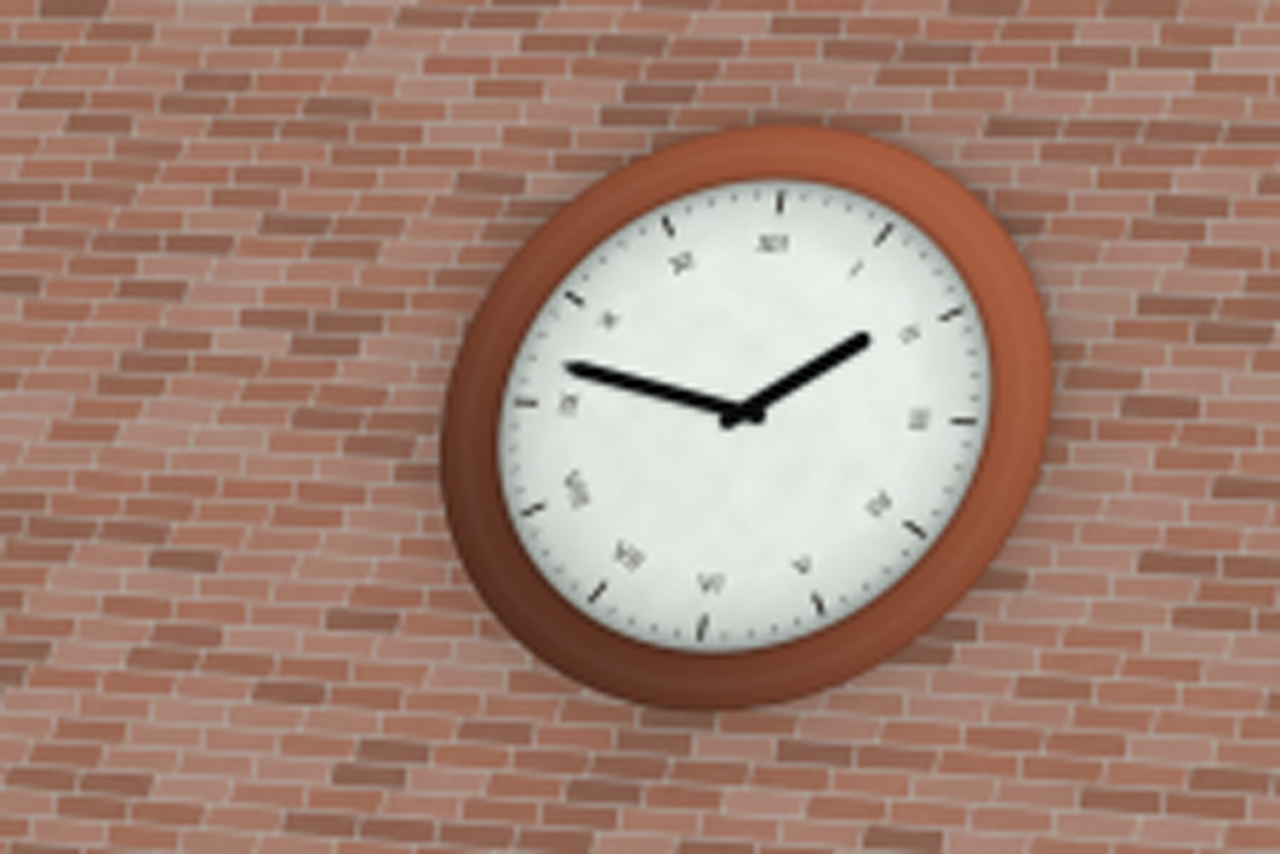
1,47
